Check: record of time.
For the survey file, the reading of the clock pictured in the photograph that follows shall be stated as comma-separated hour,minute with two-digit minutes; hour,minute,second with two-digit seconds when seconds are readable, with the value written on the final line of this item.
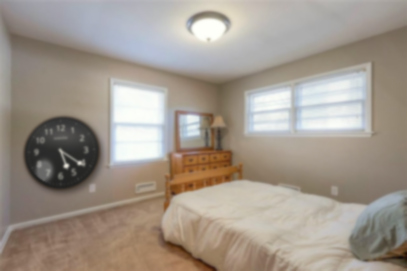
5,21
